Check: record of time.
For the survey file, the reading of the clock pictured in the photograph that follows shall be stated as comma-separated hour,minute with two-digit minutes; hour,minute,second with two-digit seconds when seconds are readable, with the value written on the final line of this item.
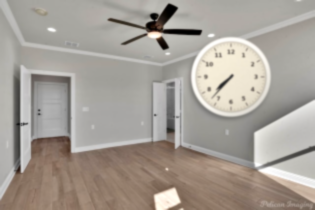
7,37
